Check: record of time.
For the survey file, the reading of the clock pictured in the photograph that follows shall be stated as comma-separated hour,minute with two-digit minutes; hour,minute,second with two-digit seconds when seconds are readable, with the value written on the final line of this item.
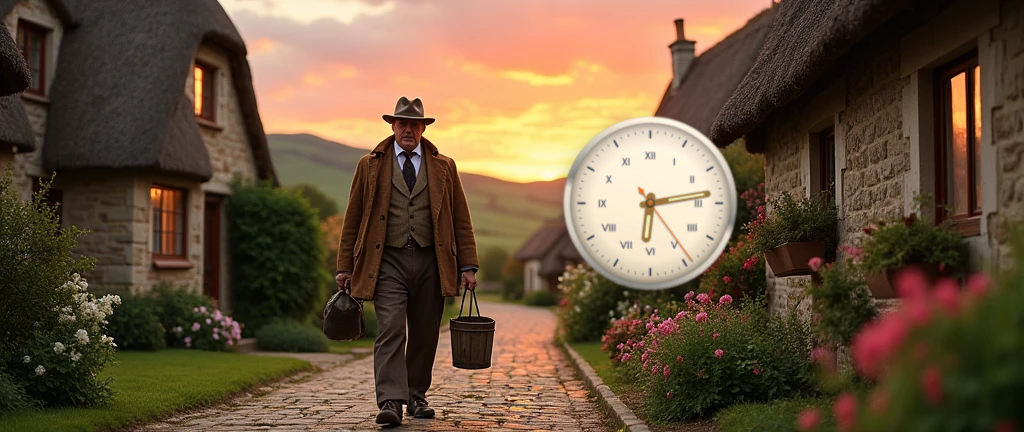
6,13,24
